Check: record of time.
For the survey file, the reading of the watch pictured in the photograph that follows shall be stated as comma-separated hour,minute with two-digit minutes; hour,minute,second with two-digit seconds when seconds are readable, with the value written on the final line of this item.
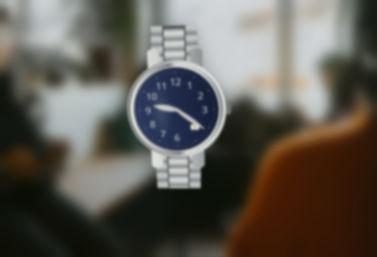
9,21
